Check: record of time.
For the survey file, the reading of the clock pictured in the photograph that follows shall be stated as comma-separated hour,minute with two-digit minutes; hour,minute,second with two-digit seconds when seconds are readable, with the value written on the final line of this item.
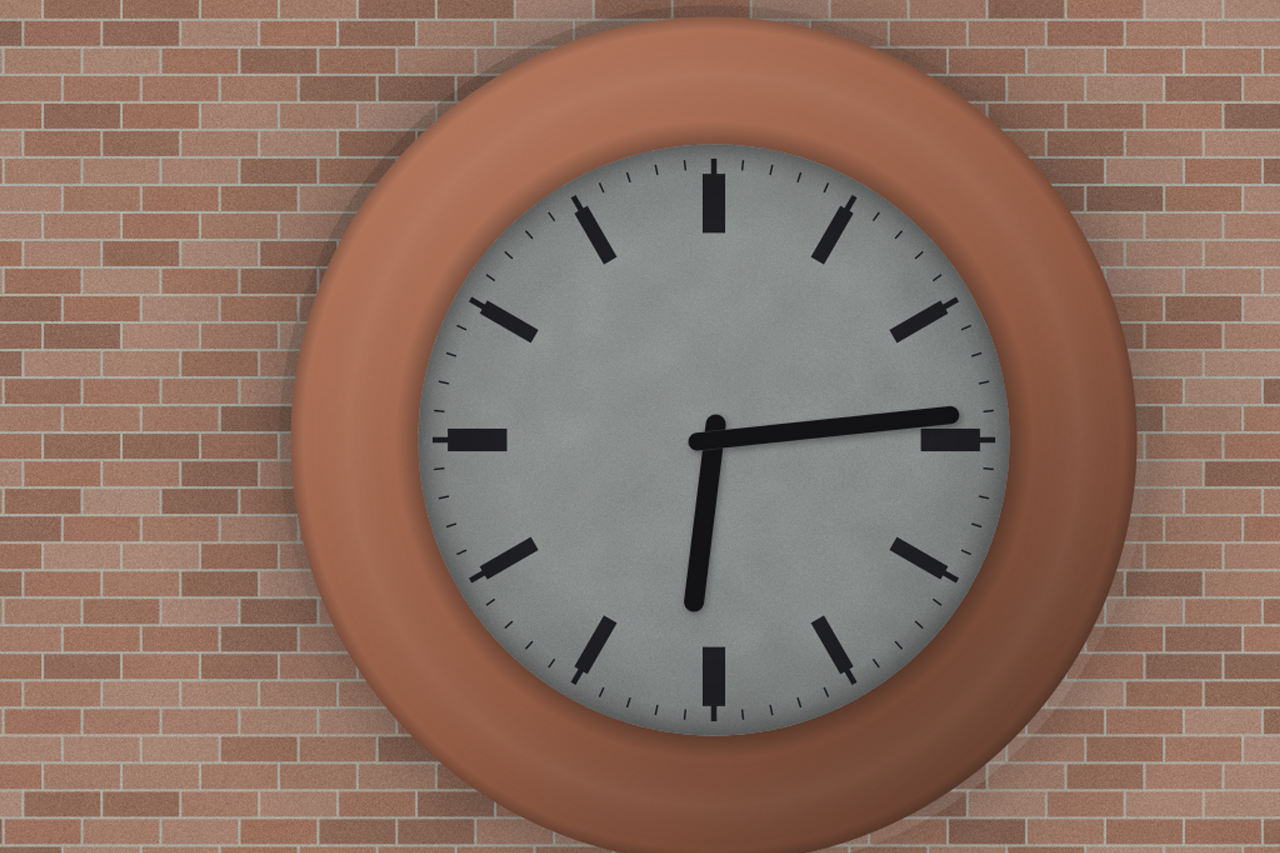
6,14
